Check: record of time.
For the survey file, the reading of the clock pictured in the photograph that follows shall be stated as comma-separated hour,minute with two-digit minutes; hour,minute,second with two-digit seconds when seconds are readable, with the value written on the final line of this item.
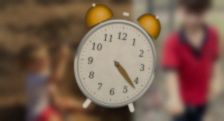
4,22
